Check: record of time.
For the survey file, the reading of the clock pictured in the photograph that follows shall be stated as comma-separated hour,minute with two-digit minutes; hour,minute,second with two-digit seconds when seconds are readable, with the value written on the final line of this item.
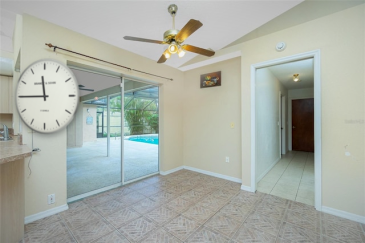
11,45
